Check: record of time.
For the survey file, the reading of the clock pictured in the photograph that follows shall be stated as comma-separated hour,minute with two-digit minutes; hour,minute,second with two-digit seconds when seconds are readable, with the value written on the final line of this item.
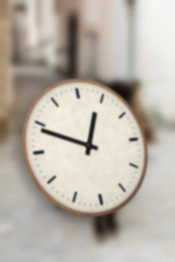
12,49
